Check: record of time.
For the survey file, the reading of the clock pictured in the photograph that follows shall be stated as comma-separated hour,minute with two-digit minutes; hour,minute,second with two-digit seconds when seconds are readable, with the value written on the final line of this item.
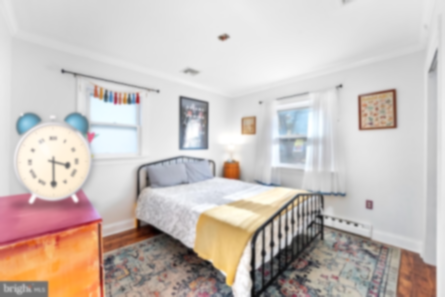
3,30
